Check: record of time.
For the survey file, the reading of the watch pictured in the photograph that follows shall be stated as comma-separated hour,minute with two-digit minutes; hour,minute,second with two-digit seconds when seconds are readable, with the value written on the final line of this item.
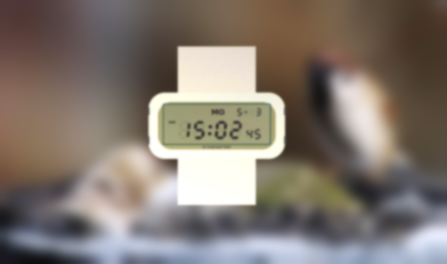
15,02
